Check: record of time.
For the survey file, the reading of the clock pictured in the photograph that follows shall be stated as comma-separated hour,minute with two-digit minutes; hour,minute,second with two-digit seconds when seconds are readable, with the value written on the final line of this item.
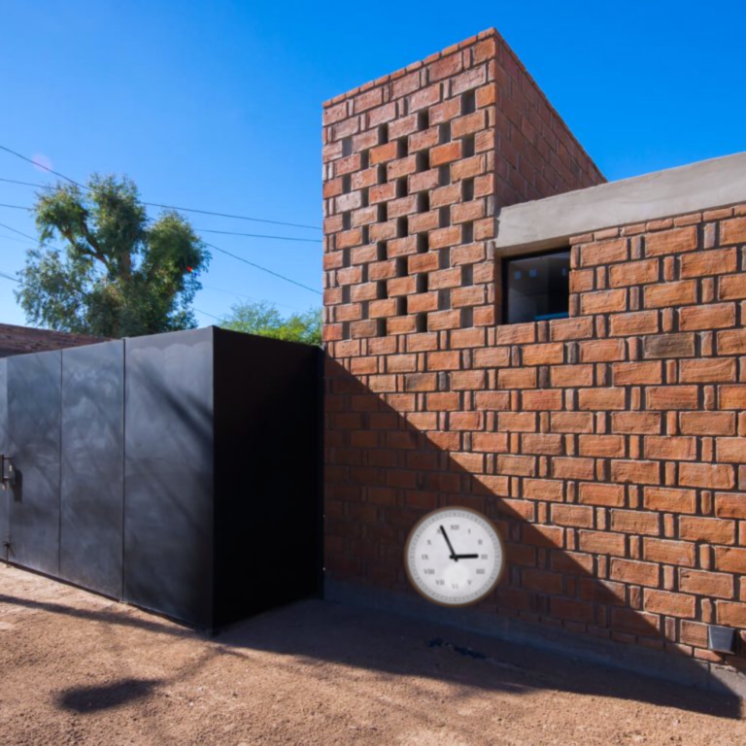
2,56
